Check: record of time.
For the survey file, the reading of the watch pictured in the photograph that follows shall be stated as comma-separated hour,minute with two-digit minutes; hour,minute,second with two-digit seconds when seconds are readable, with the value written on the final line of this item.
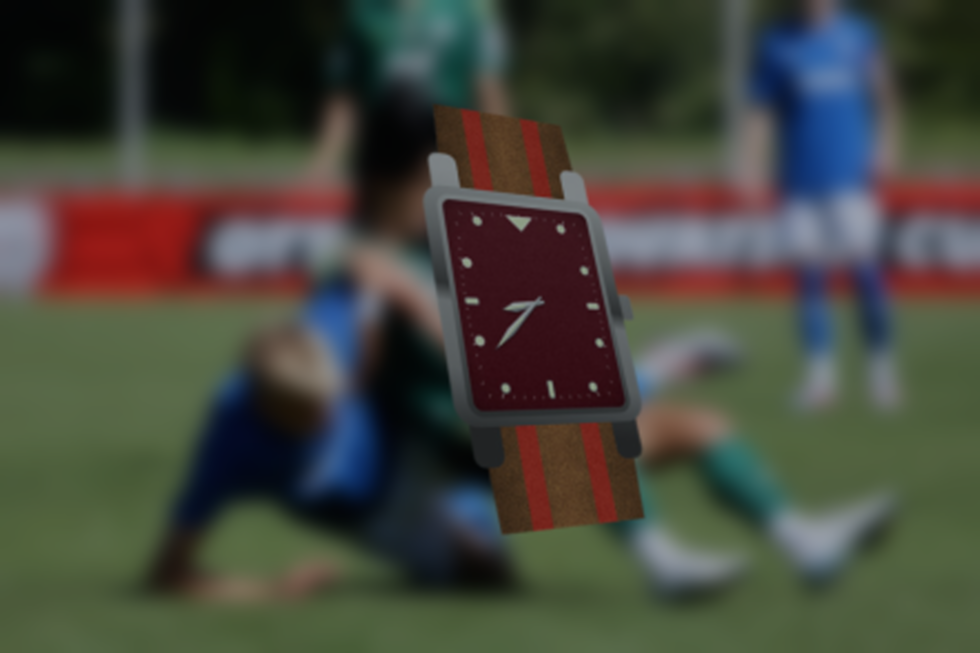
8,38
